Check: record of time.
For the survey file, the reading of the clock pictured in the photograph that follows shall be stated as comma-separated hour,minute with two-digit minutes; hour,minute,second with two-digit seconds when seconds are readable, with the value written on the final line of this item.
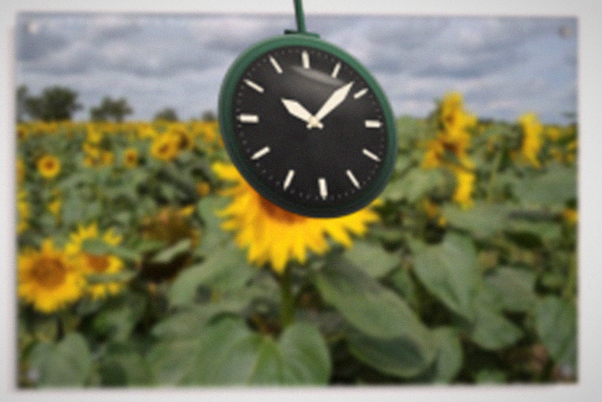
10,08
